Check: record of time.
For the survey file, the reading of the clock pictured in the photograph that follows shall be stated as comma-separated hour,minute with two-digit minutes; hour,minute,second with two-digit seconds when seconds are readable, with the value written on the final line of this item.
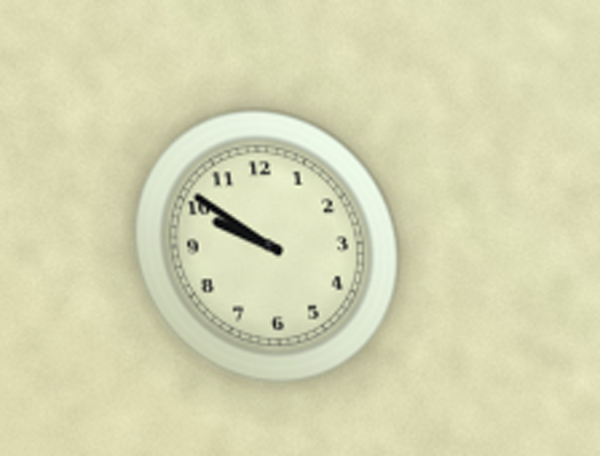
9,51
